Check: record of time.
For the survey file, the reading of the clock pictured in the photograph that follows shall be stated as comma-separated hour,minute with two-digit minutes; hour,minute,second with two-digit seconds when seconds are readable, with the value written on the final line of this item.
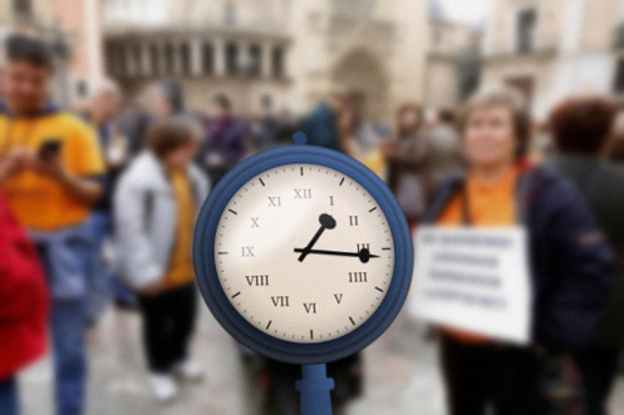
1,16
